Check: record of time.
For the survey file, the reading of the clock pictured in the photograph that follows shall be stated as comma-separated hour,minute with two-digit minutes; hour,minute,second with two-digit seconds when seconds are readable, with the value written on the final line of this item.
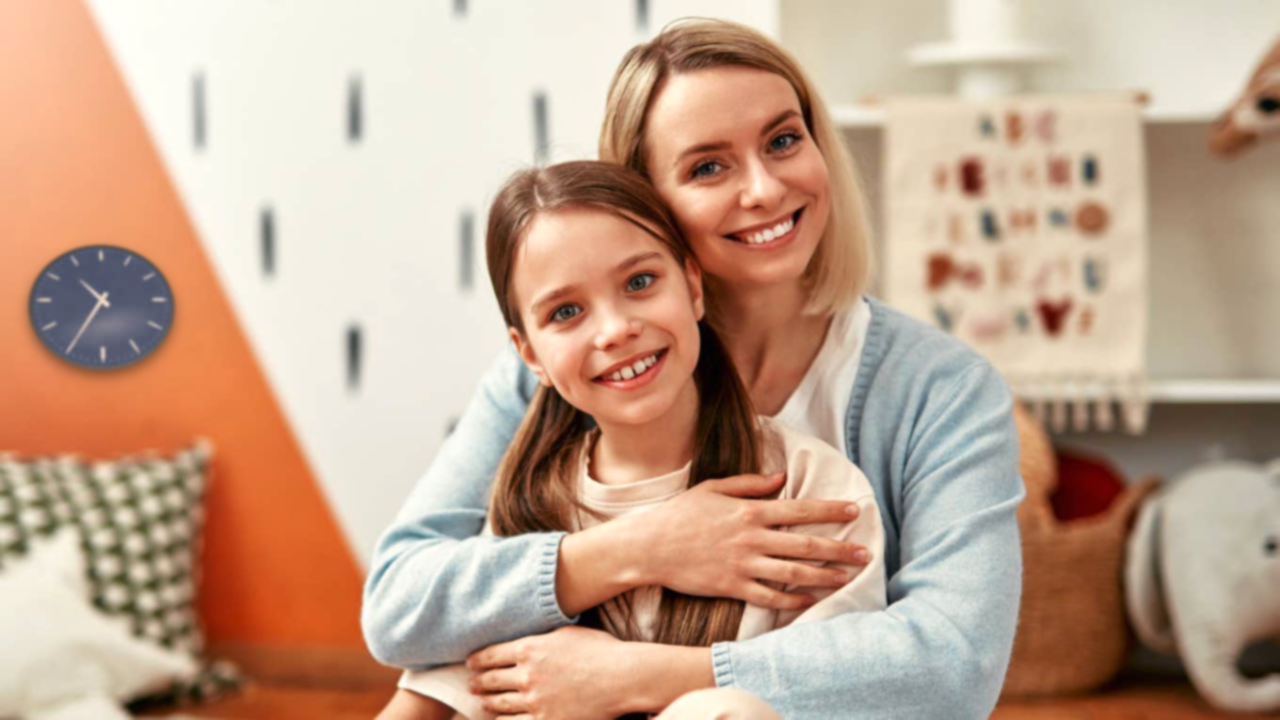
10,35
